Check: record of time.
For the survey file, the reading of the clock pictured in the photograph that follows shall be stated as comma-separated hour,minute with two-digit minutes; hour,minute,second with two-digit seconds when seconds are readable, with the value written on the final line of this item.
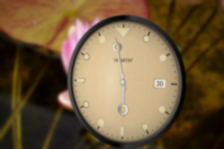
5,58
